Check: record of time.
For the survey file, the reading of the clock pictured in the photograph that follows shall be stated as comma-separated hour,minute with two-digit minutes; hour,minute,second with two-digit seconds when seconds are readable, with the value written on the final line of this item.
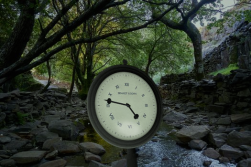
4,47
